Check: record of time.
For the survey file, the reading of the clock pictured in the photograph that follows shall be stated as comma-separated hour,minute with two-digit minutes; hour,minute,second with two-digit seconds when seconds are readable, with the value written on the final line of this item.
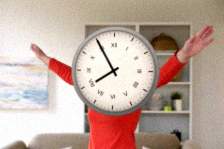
7,55
